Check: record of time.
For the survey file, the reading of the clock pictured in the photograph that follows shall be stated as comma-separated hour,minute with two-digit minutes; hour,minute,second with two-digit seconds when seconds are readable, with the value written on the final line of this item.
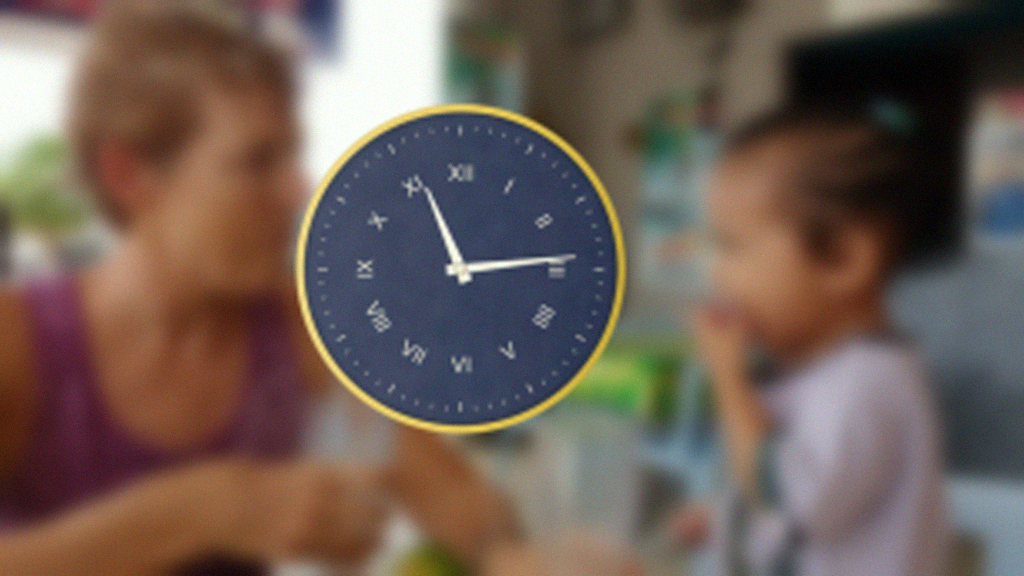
11,14
